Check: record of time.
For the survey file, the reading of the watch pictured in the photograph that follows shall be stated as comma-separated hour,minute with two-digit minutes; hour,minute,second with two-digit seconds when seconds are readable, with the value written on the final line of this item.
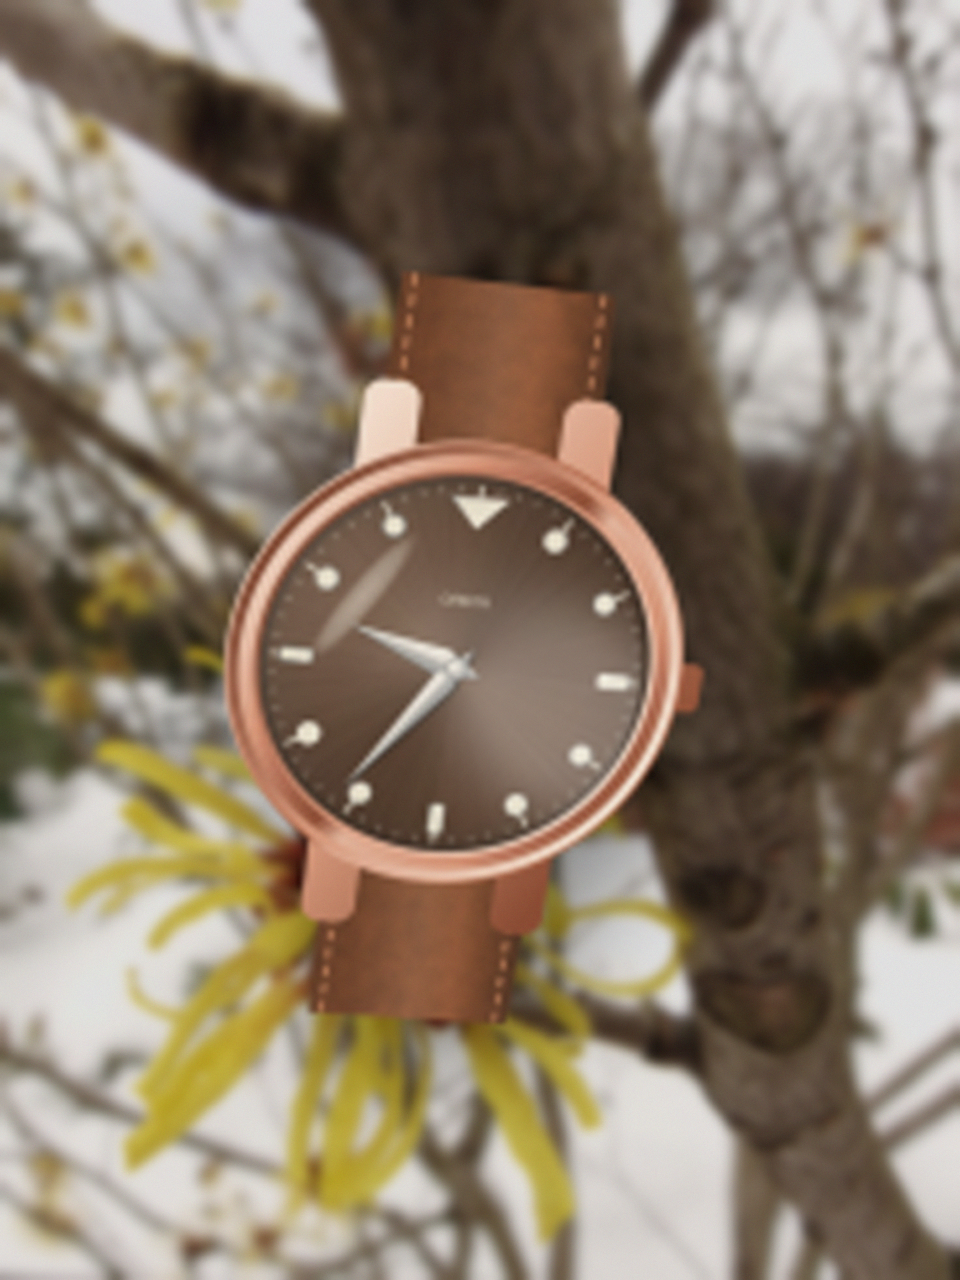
9,36
